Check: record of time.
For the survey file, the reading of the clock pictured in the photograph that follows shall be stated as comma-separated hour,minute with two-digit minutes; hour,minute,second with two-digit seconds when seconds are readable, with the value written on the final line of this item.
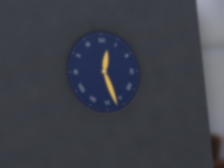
12,27
